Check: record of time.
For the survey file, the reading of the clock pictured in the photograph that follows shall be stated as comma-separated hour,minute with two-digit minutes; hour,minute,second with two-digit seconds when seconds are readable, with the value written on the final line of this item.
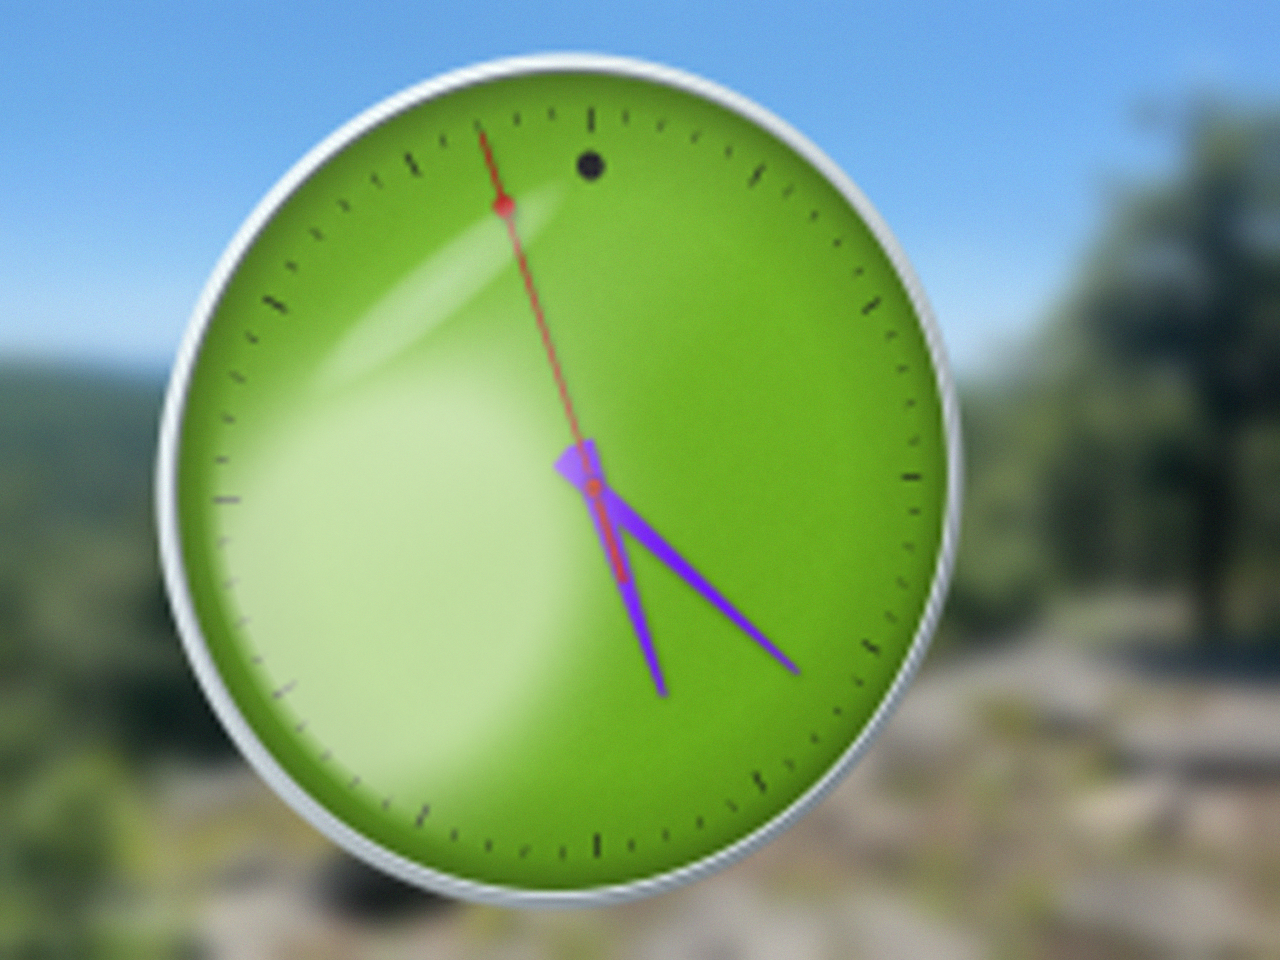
5,21,57
